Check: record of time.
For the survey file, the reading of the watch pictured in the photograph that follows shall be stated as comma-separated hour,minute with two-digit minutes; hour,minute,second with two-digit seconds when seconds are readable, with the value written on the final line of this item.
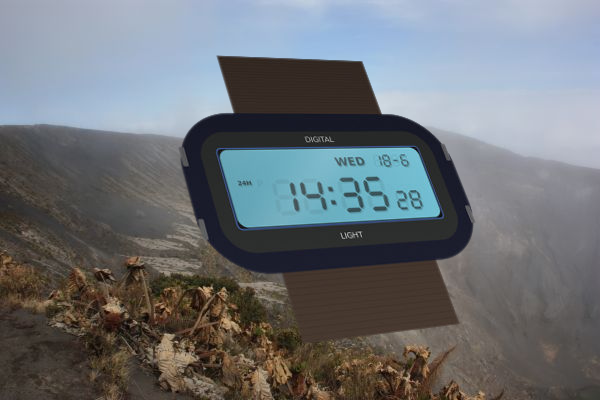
14,35,28
